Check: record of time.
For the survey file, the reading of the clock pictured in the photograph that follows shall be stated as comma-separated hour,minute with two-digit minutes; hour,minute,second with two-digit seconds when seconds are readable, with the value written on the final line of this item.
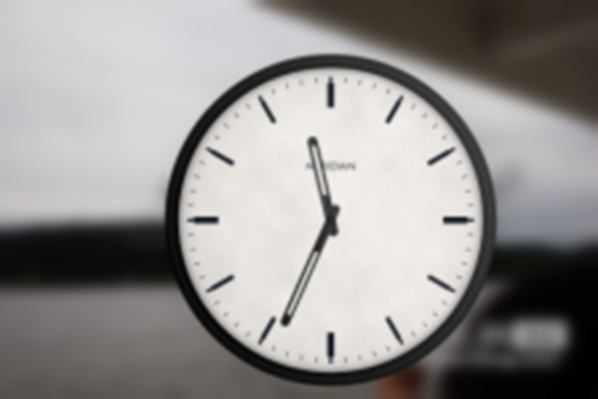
11,34
